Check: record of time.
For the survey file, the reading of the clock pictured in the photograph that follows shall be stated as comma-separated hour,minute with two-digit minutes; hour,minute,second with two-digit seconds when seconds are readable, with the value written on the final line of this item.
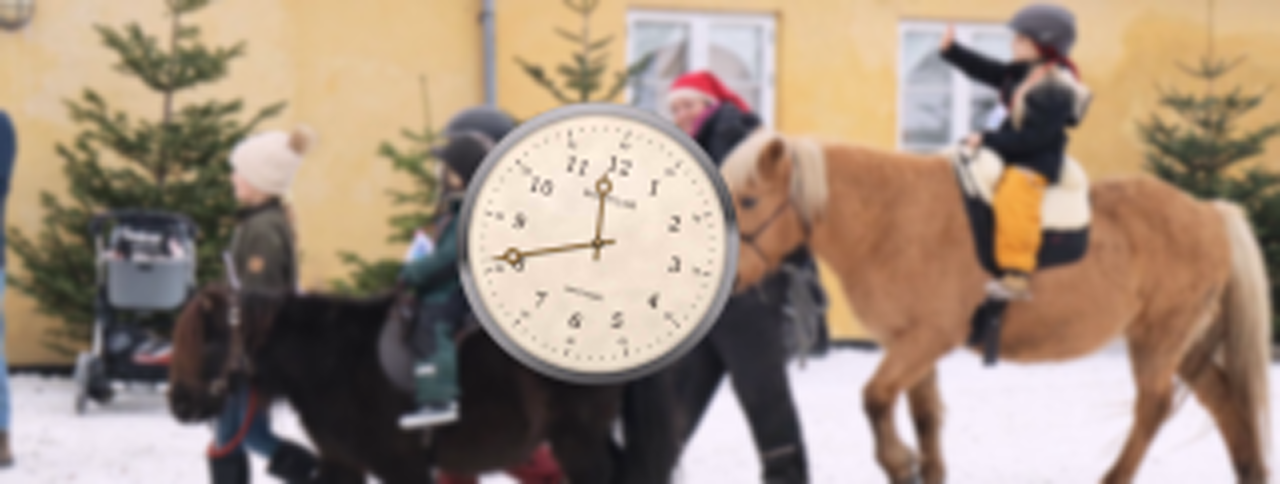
11,41
